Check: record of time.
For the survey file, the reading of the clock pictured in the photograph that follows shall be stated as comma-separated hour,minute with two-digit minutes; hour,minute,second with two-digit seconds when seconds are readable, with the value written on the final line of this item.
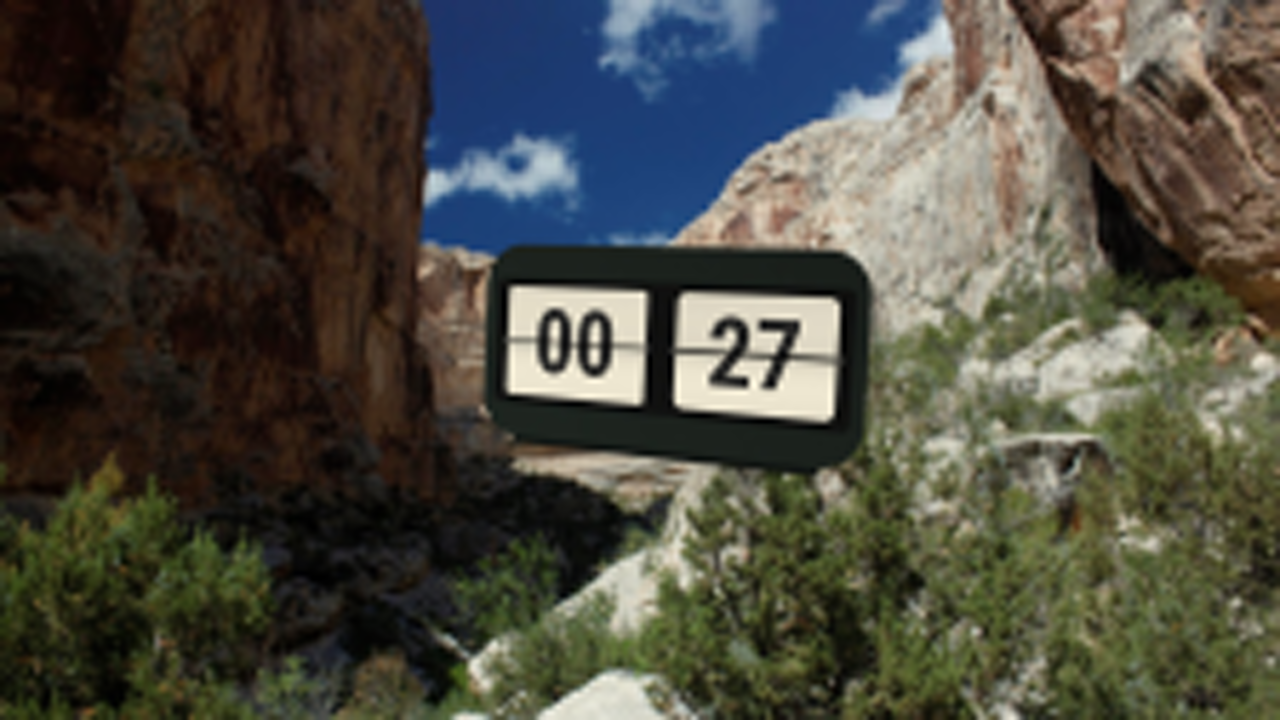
0,27
